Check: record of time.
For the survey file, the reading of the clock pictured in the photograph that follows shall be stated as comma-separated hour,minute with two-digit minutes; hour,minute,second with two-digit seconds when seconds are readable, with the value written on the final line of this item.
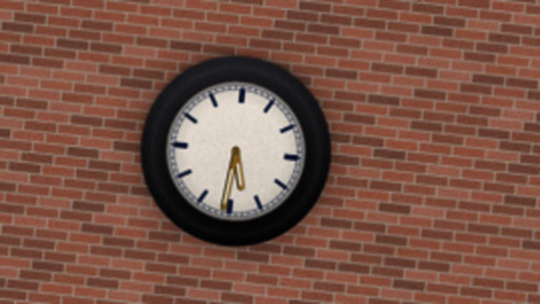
5,31
